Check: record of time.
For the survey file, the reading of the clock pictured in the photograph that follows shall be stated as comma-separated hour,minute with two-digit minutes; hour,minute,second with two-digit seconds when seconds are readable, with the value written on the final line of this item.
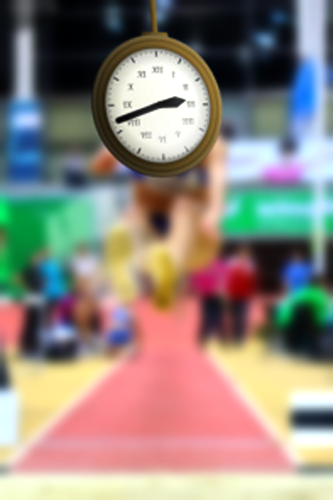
2,42
